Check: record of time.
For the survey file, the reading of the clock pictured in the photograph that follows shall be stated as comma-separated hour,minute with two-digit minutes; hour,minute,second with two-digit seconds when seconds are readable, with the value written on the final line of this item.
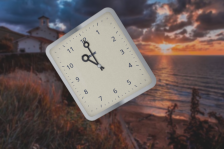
11,00
